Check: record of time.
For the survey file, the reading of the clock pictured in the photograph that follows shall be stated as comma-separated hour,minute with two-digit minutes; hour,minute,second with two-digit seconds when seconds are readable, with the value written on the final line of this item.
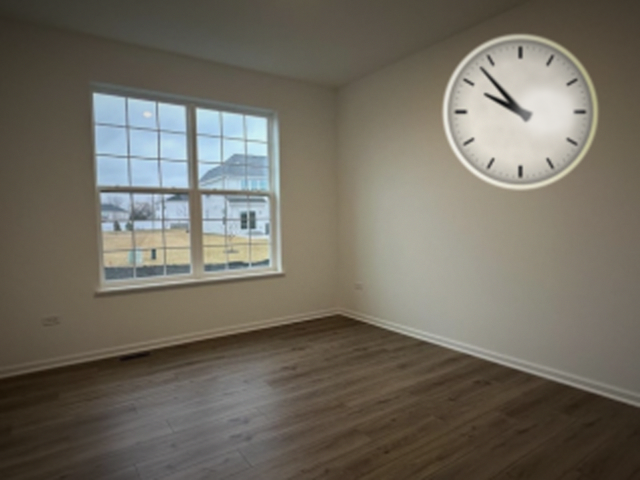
9,53
